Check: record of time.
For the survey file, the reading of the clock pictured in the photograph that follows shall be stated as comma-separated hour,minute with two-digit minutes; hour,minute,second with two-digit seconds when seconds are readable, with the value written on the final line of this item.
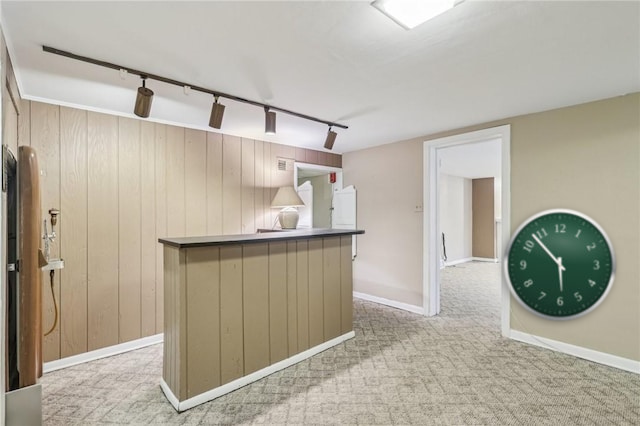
5,53
